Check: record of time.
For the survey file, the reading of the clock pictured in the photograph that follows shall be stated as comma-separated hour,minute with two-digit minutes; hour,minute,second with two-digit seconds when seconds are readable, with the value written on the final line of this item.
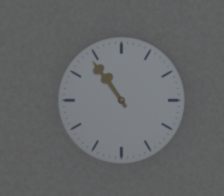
10,54
